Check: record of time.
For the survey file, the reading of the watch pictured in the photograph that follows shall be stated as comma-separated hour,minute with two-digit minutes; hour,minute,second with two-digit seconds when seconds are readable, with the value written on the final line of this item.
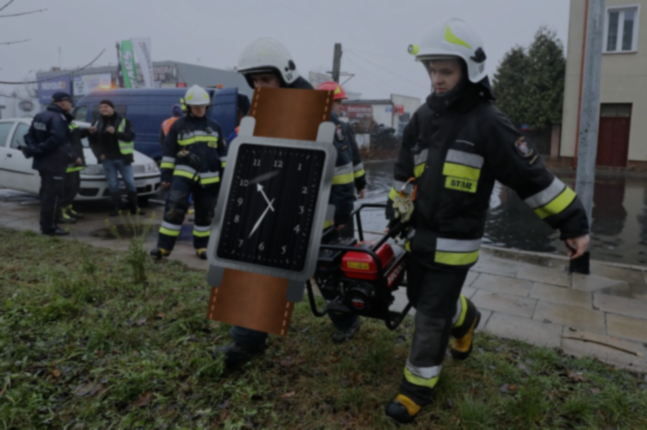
10,34
